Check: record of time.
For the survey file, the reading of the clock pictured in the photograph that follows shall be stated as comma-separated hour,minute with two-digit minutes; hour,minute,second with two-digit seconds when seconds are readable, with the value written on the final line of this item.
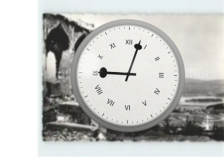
9,03
